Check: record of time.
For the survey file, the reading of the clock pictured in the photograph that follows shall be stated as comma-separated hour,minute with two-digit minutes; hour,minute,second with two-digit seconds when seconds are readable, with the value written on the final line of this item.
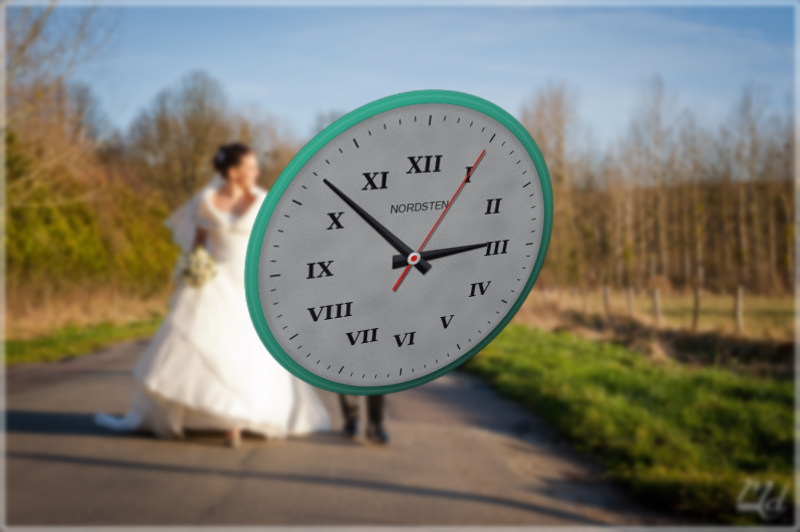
2,52,05
